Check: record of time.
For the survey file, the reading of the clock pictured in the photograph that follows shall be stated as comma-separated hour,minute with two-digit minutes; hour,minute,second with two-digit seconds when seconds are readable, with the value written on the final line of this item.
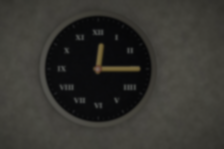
12,15
